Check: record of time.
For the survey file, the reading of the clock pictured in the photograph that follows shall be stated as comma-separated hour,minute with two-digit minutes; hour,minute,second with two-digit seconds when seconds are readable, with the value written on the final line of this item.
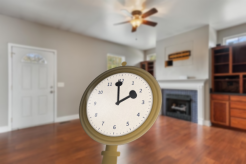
1,59
